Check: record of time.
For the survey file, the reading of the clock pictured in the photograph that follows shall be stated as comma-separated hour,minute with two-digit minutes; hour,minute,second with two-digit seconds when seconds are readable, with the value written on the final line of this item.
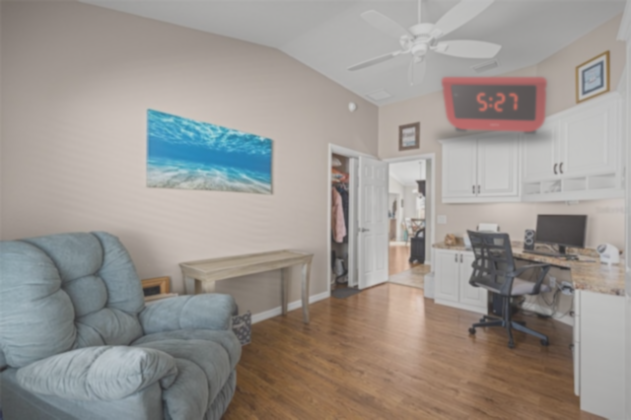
5,27
